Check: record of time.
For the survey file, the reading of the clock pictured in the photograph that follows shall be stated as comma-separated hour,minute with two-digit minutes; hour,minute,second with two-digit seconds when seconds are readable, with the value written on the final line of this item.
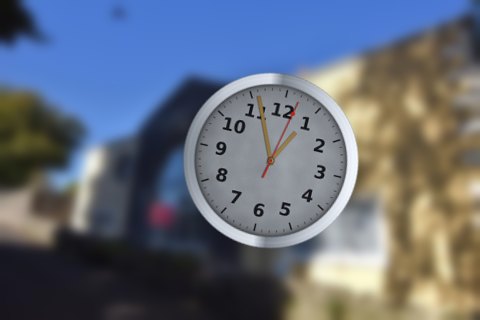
12,56,02
